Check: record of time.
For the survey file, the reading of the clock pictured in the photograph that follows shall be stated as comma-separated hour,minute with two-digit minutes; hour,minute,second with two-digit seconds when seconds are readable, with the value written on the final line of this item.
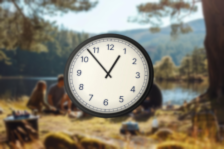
12,53
